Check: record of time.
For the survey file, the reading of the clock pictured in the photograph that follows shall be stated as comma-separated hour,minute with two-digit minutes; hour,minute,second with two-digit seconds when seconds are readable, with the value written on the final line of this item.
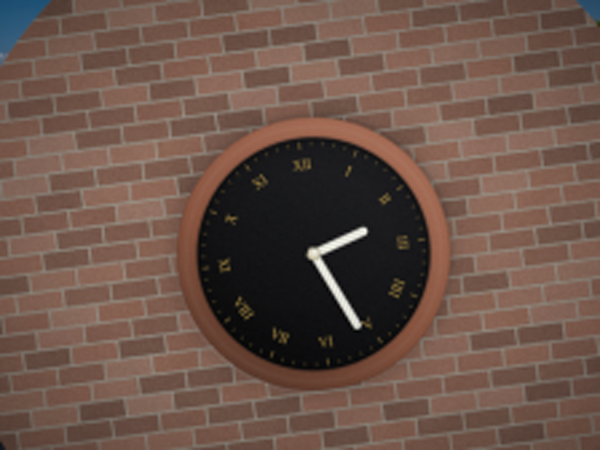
2,26
